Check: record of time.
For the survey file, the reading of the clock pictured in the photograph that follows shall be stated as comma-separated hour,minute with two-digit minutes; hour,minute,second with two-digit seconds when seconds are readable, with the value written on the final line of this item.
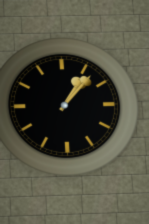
1,07
